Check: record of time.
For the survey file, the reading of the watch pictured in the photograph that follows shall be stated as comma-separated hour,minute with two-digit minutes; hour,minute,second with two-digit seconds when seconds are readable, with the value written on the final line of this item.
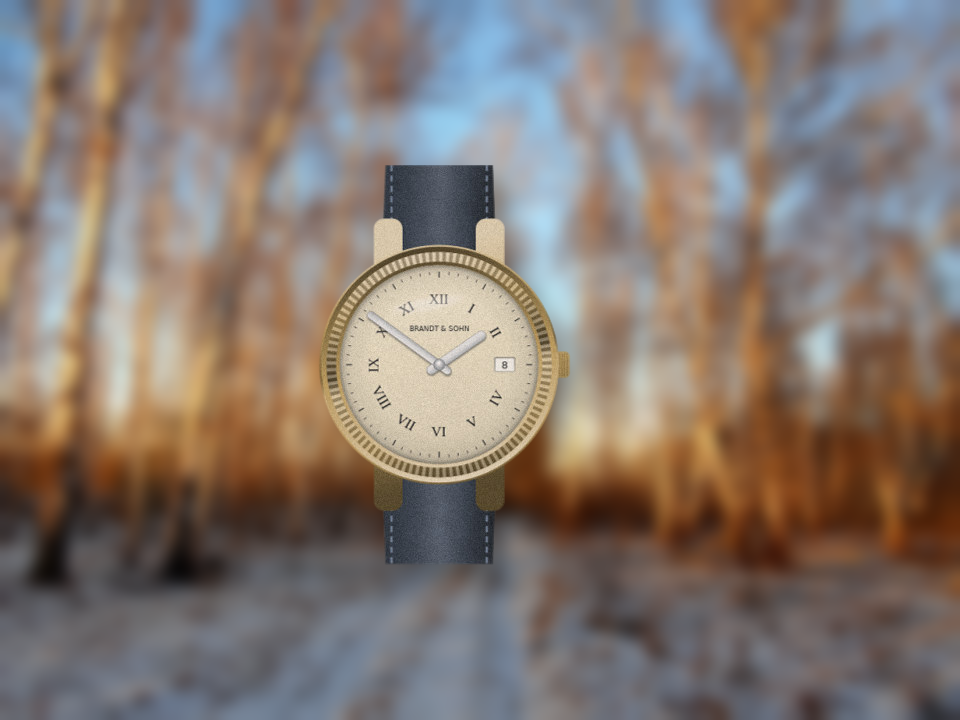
1,51
